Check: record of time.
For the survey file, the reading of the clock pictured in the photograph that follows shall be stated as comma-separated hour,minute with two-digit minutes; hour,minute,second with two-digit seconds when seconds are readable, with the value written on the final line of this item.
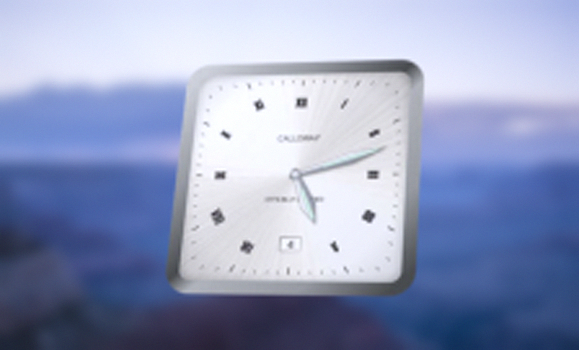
5,12
